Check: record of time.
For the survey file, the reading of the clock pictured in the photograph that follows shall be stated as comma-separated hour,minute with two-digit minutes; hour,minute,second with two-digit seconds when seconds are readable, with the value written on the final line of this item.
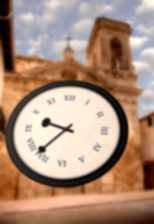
9,37
